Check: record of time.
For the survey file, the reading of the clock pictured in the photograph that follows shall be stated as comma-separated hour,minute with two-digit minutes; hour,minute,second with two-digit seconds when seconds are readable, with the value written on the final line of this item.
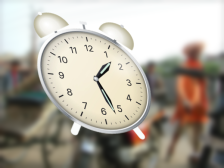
1,27
